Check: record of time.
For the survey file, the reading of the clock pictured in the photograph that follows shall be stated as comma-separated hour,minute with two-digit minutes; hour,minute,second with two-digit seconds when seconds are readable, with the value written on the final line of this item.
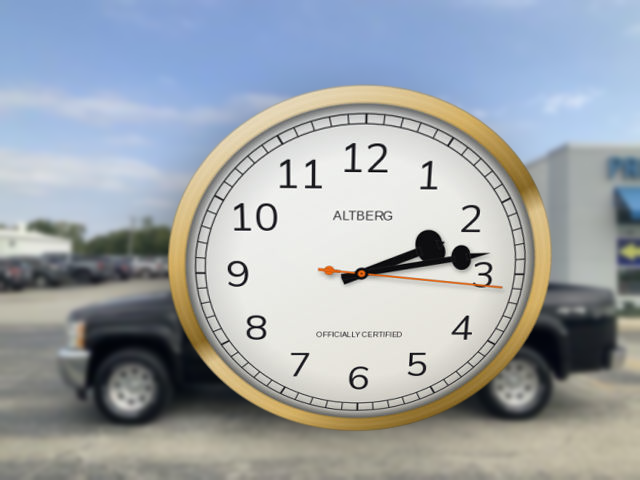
2,13,16
